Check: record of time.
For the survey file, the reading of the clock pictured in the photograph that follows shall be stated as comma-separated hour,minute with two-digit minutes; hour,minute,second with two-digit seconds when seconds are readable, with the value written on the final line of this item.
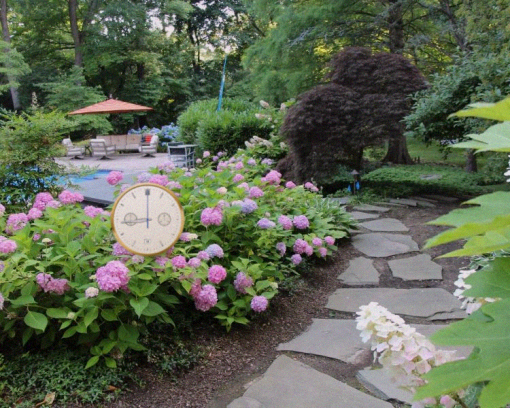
8,44
